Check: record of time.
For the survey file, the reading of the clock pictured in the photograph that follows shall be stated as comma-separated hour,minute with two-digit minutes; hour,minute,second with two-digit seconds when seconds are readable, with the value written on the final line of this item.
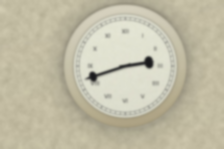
2,42
